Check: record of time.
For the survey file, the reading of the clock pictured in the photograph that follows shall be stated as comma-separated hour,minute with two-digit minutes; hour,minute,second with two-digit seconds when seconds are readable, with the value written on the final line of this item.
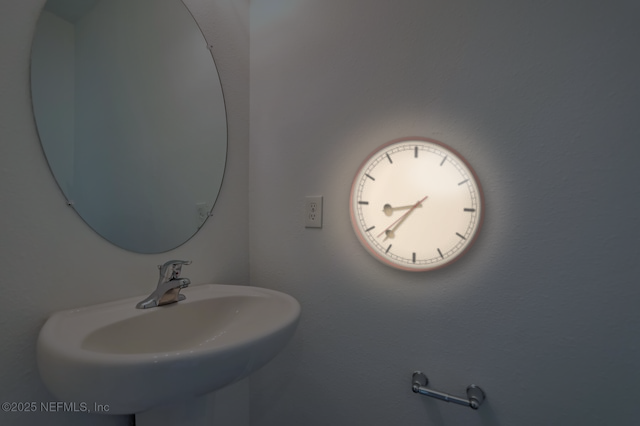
8,36,38
